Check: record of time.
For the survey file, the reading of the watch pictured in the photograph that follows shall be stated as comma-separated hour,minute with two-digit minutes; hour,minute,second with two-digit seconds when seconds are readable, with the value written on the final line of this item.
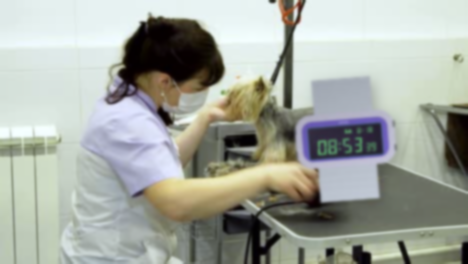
8,53
